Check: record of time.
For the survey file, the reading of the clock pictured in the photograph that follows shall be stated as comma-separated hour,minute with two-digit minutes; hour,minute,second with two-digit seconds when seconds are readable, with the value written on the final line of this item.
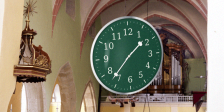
1,37
